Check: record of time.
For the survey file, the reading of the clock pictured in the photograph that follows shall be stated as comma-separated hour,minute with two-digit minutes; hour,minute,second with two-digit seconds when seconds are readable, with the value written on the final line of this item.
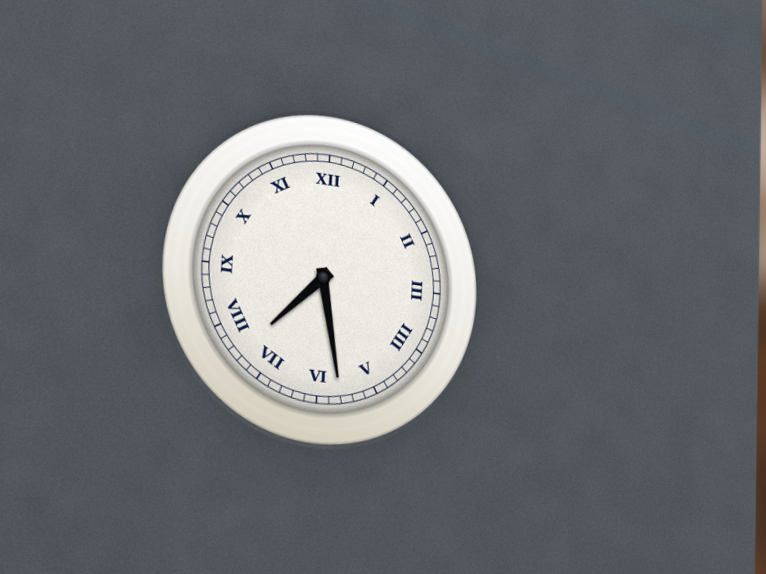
7,28
